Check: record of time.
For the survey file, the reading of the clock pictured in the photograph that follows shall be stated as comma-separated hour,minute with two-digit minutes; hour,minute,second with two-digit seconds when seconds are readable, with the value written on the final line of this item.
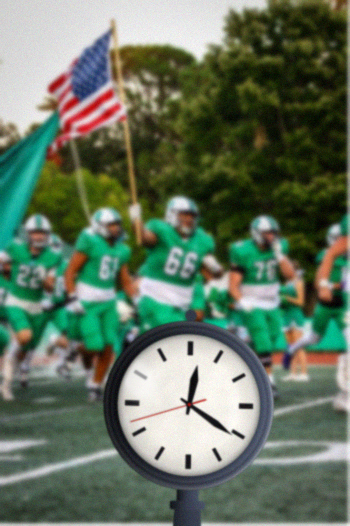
12,20,42
